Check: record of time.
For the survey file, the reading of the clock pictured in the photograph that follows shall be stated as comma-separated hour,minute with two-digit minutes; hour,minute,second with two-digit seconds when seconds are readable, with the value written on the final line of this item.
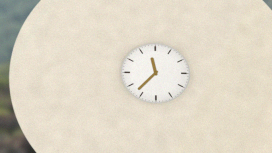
11,37
